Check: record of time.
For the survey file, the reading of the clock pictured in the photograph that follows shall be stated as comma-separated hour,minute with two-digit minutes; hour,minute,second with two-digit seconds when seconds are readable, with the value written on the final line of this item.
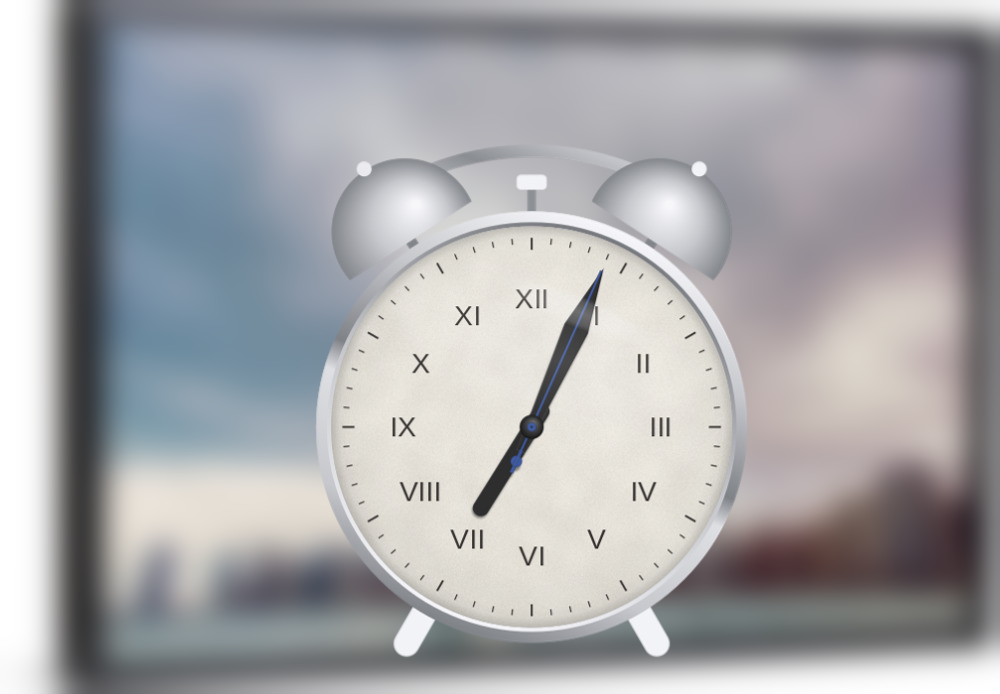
7,04,04
